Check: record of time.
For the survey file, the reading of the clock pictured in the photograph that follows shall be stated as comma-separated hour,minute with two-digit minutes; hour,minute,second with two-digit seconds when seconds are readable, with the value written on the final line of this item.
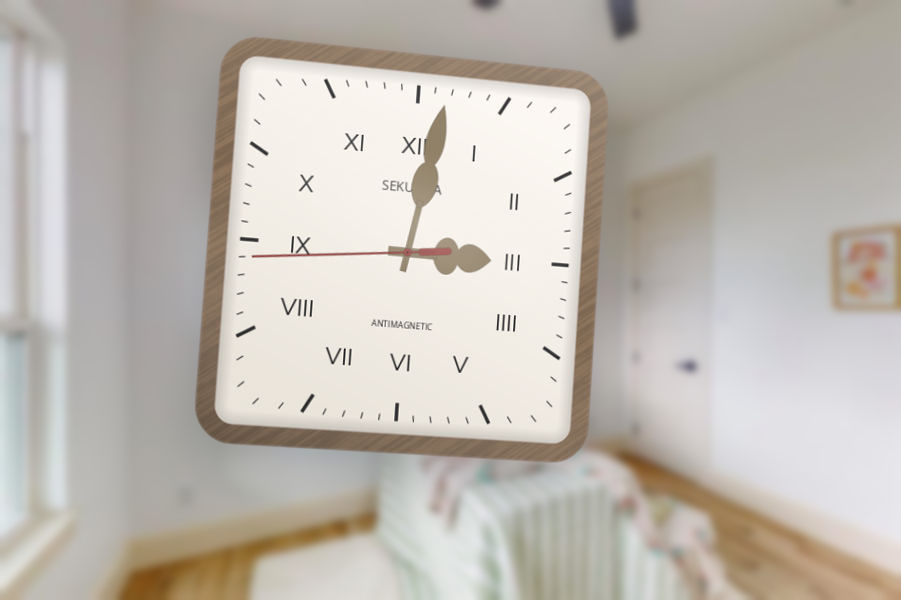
3,01,44
